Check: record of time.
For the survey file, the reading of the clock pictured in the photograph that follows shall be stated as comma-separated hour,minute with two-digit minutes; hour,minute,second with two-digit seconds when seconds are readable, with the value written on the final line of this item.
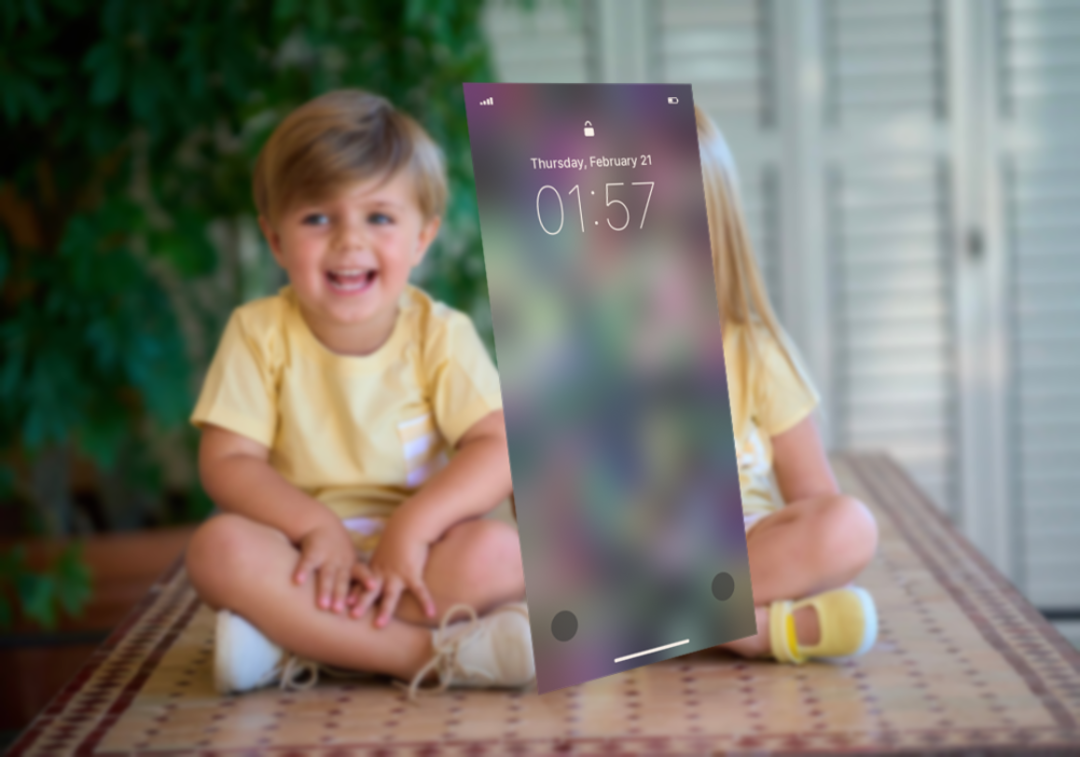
1,57
